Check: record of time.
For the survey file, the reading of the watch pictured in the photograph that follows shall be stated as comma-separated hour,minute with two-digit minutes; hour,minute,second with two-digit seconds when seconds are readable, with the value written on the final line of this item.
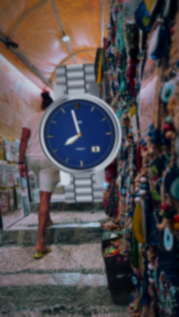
7,58
